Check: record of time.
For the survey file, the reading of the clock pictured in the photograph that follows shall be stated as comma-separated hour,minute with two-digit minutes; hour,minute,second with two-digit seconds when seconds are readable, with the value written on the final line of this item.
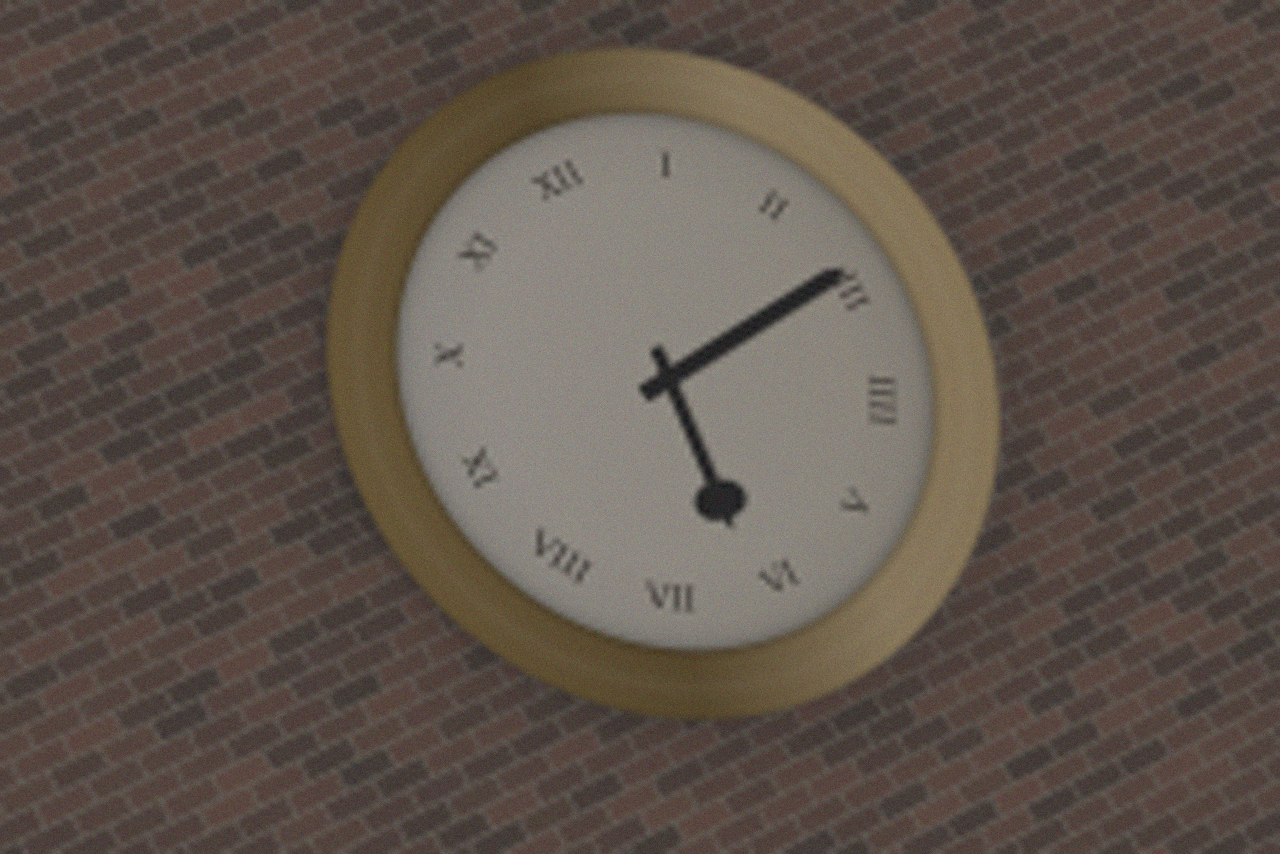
6,14
